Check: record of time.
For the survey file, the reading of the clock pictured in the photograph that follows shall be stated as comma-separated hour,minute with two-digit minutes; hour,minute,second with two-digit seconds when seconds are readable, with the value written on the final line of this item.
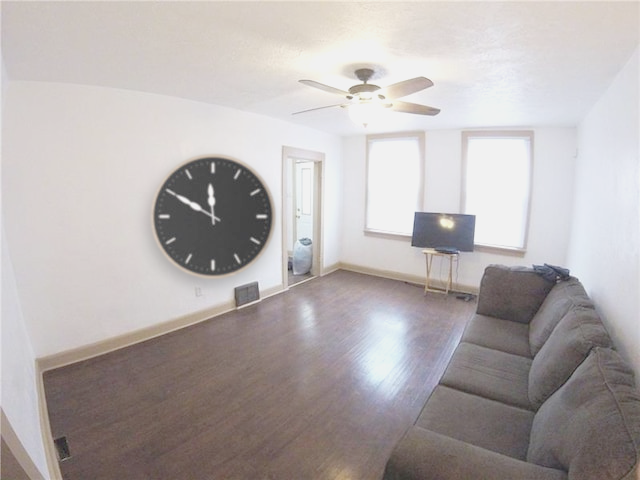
11,50
